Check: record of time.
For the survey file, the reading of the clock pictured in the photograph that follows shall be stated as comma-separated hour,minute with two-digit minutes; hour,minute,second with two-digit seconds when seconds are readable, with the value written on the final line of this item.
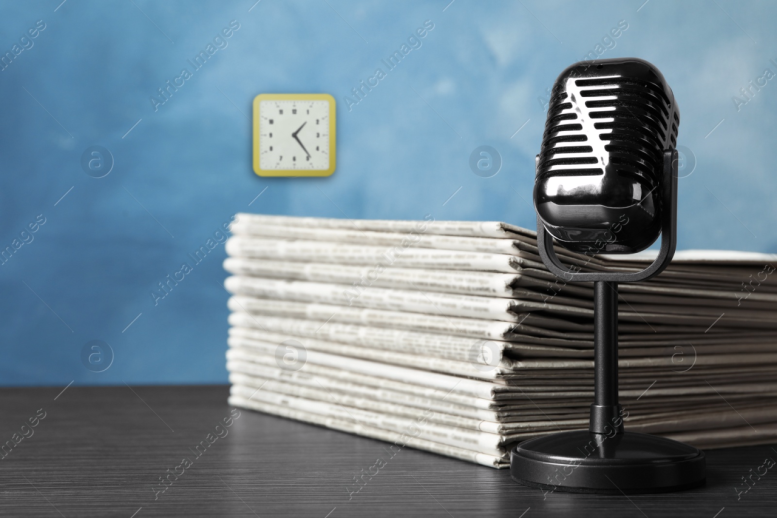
1,24
